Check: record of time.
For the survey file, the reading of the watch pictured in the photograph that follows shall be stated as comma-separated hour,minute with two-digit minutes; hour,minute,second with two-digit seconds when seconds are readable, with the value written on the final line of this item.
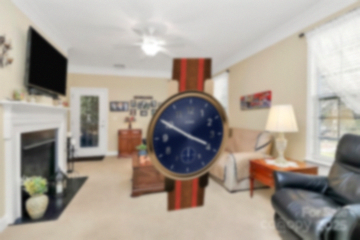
3,50
